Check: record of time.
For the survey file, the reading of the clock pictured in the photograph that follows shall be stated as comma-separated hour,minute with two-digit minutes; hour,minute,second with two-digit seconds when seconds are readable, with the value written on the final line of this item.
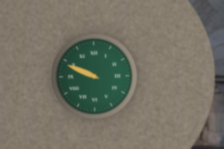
9,49
